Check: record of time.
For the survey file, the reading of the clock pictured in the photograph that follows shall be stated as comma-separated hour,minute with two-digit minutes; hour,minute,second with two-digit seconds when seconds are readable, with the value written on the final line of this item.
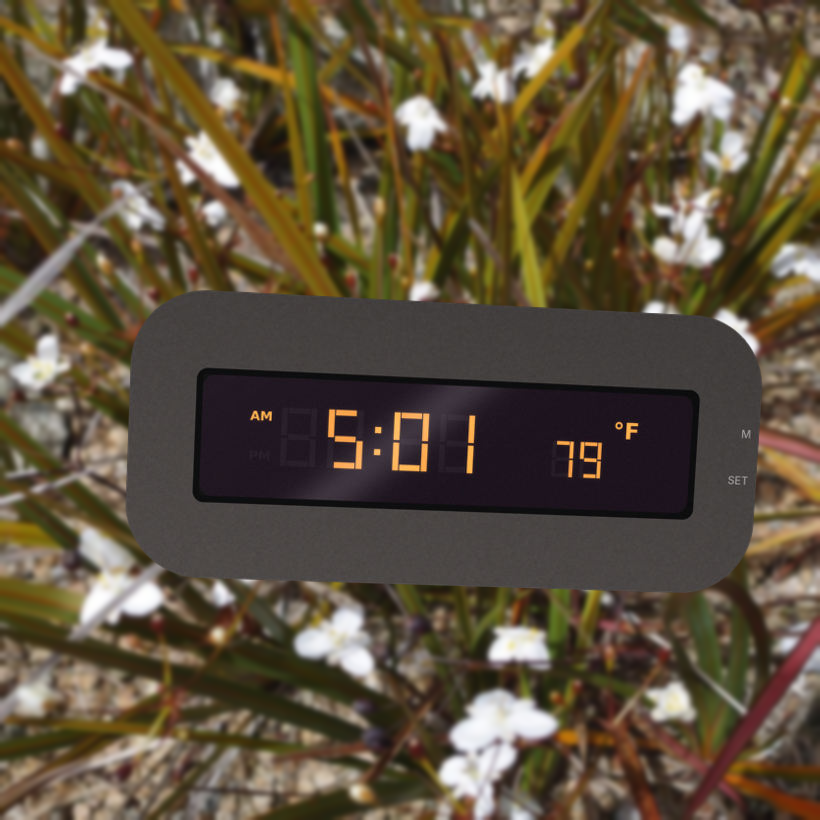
5,01
